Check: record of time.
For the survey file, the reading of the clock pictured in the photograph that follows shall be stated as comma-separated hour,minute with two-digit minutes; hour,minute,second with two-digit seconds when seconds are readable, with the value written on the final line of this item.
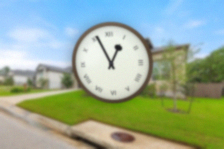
12,56
